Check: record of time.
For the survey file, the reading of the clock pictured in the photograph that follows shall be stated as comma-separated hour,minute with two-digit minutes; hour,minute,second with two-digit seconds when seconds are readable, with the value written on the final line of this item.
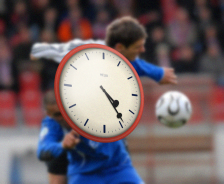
4,24
